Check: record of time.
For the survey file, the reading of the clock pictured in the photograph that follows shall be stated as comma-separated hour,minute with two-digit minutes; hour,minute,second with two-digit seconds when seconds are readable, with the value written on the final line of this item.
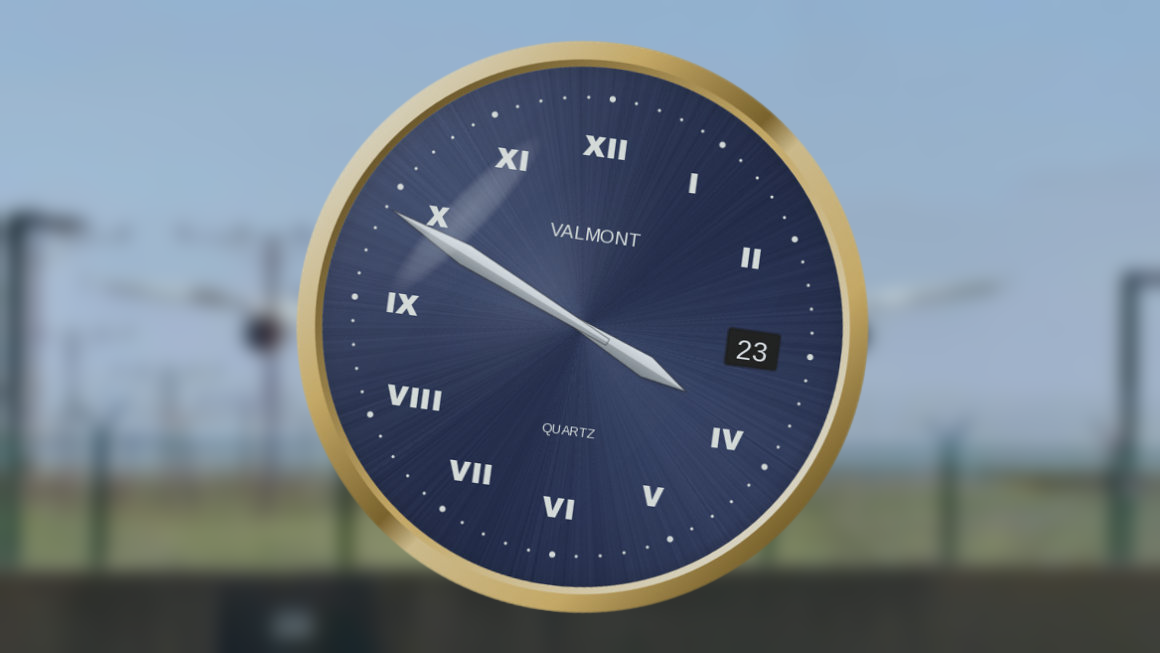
3,49
